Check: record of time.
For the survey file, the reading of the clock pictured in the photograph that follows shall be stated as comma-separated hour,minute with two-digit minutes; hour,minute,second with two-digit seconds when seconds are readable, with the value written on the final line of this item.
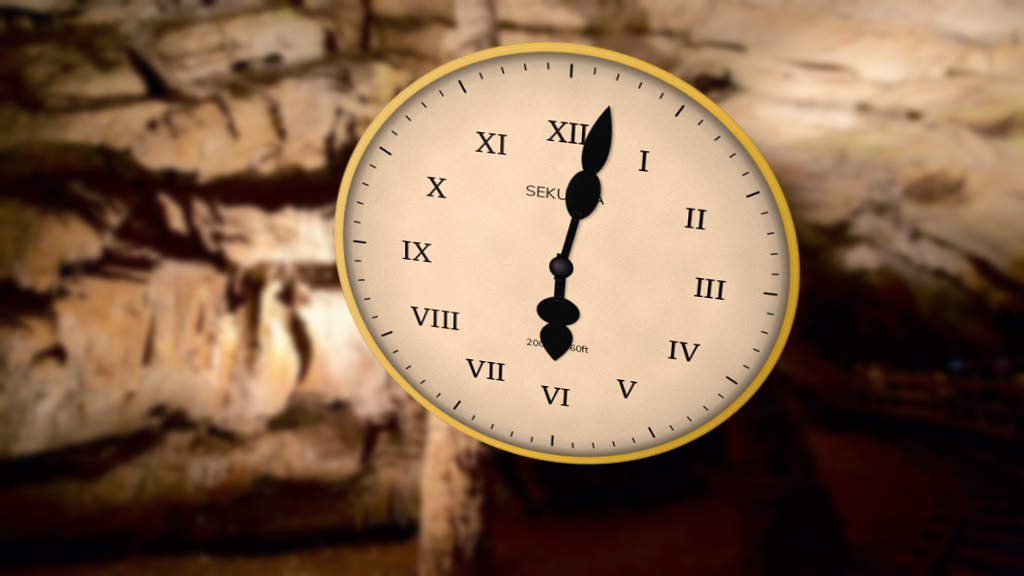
6,02
